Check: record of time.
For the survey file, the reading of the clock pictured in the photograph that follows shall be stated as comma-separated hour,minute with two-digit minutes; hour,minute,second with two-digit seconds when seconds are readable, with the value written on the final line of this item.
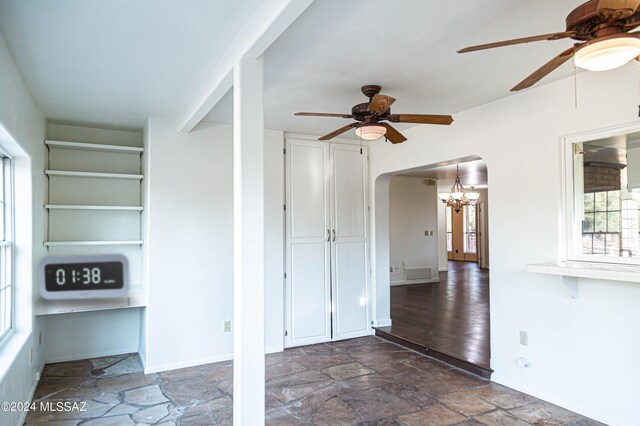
1,38
